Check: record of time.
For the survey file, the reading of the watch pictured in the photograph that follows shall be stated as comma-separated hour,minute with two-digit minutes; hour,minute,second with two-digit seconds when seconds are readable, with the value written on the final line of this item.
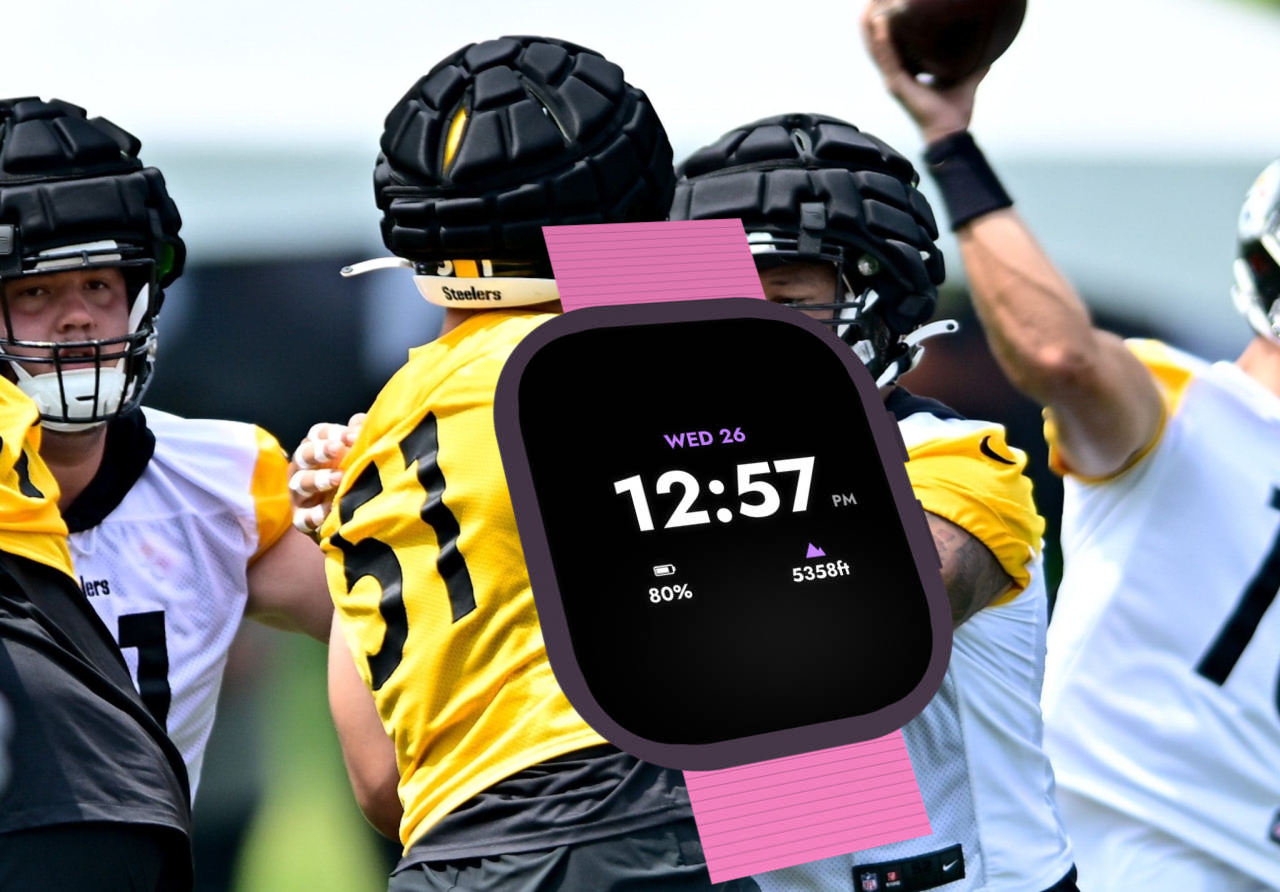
12,57
